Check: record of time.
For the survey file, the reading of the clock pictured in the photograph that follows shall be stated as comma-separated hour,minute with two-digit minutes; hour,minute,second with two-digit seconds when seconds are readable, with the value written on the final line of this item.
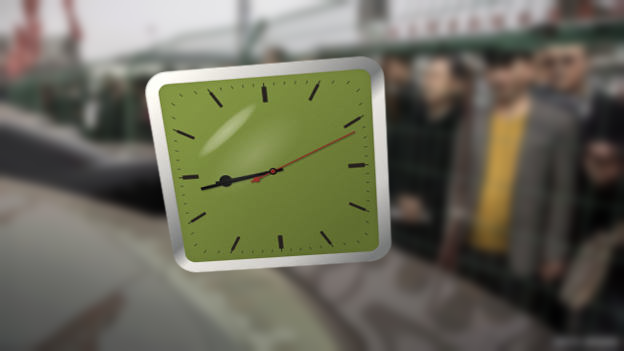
8,43,11
